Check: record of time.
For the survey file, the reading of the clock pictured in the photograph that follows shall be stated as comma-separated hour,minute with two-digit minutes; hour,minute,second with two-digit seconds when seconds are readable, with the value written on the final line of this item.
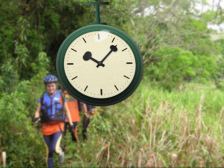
10,07
